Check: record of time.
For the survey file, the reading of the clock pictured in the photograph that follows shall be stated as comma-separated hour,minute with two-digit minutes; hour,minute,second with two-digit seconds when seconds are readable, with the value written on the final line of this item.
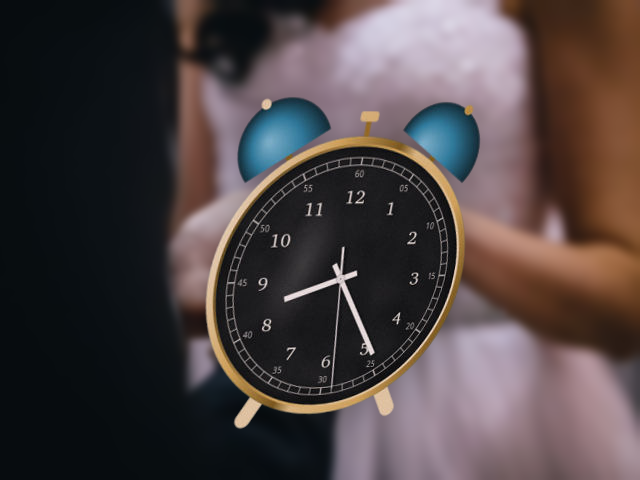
8,24,29
